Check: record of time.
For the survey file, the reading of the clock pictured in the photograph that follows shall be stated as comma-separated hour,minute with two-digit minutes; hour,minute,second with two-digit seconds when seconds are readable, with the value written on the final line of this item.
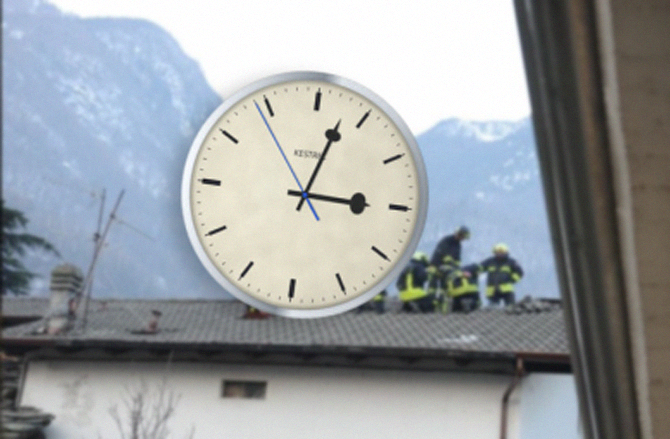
3,02,54
